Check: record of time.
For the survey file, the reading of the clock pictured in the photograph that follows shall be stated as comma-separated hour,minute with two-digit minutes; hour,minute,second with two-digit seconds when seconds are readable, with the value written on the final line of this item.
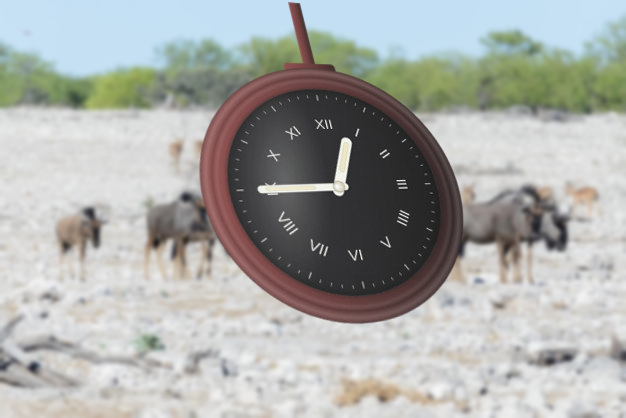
12,45
